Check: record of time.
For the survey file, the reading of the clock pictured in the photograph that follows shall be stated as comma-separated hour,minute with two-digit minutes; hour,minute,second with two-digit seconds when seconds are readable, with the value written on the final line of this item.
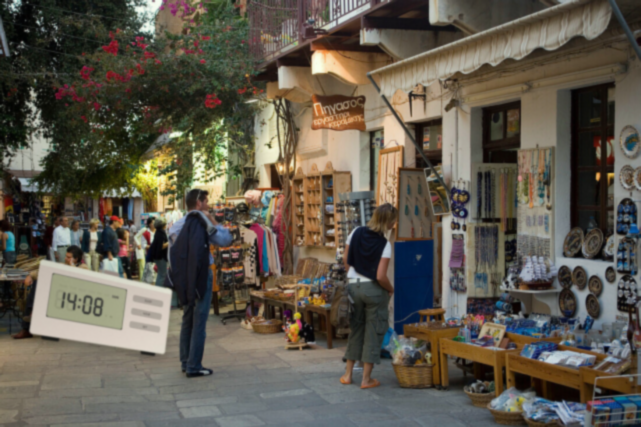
14,08
